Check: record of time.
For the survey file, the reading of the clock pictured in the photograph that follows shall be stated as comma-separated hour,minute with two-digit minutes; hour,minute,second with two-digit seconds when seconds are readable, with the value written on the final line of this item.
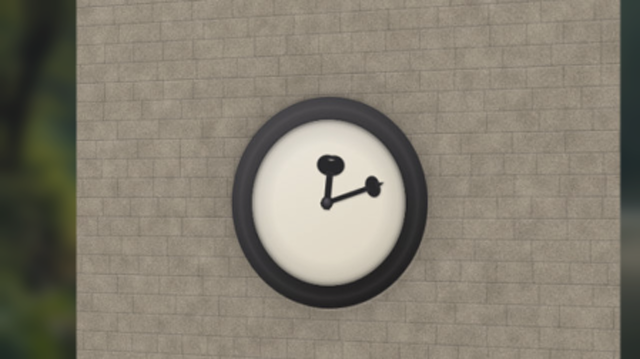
12,12
